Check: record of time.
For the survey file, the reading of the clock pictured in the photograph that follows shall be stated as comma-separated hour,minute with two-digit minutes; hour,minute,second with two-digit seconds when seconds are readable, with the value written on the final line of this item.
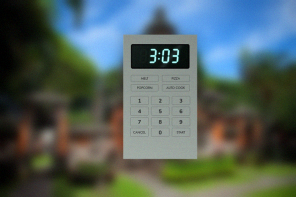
3,03
